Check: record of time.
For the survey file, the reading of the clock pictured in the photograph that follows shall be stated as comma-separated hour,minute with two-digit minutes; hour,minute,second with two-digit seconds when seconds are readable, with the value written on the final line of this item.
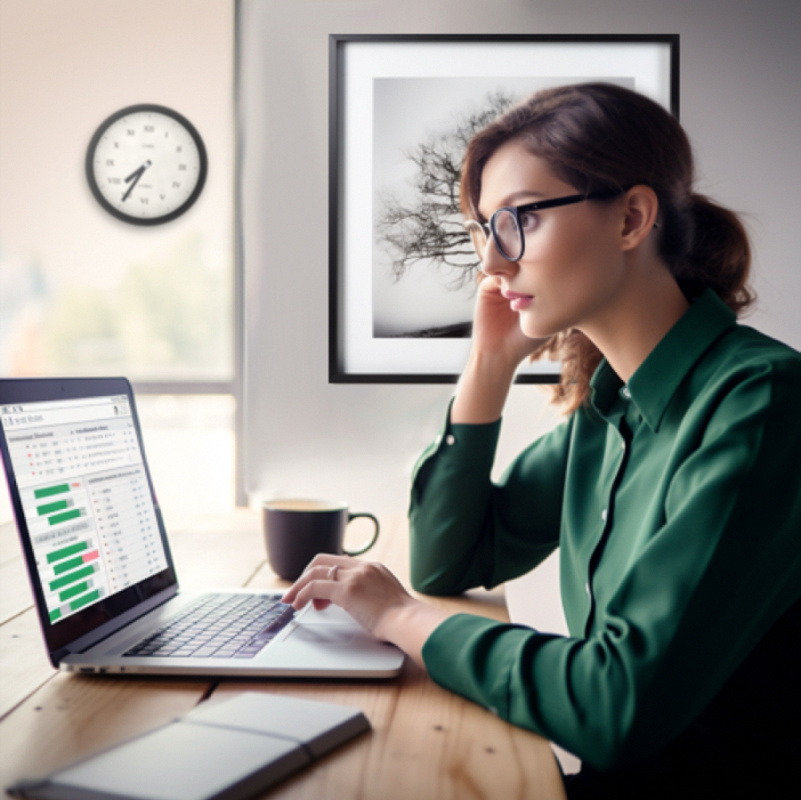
7,35
